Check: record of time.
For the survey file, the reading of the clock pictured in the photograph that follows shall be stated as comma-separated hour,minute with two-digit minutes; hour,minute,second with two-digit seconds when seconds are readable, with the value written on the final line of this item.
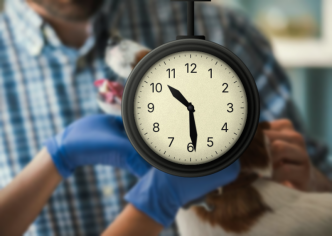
10,29
